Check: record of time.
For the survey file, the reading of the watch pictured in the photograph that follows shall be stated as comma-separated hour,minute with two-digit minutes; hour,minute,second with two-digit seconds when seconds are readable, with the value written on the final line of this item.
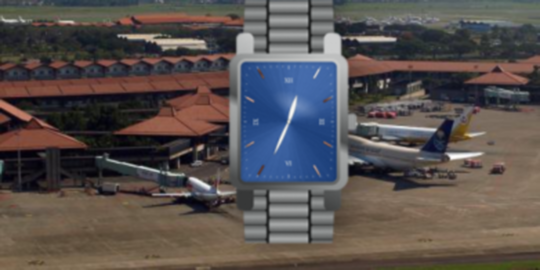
12,34
